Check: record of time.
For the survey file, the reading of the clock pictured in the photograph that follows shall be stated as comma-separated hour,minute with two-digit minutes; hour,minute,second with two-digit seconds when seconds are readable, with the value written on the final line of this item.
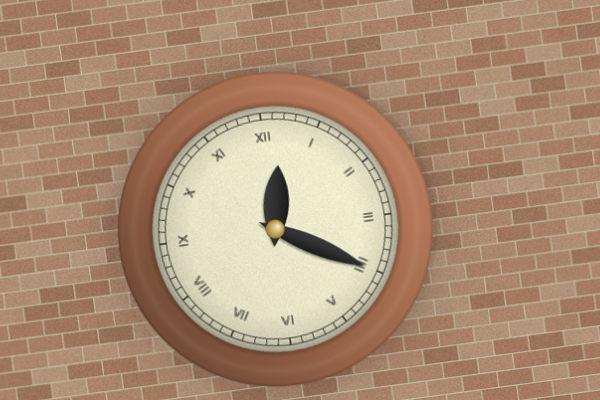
12,20
